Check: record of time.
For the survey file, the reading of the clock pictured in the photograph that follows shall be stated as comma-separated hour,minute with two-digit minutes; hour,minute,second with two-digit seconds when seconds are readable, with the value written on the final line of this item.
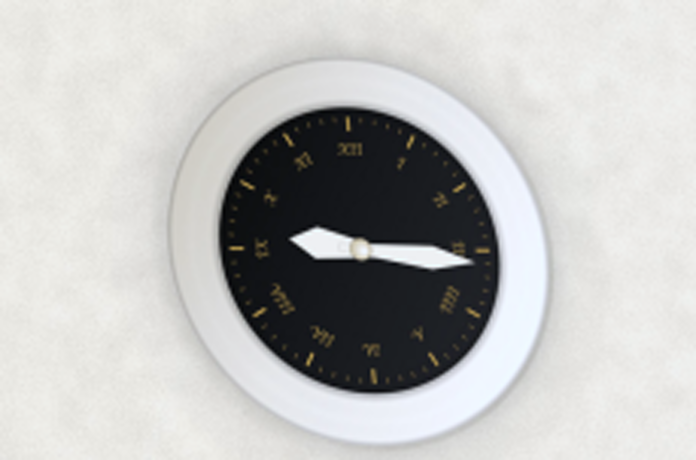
9,16
